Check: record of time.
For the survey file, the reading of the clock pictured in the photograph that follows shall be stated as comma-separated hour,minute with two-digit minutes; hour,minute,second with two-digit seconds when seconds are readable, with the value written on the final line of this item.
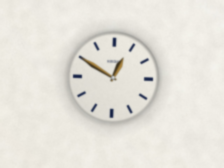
12,50
